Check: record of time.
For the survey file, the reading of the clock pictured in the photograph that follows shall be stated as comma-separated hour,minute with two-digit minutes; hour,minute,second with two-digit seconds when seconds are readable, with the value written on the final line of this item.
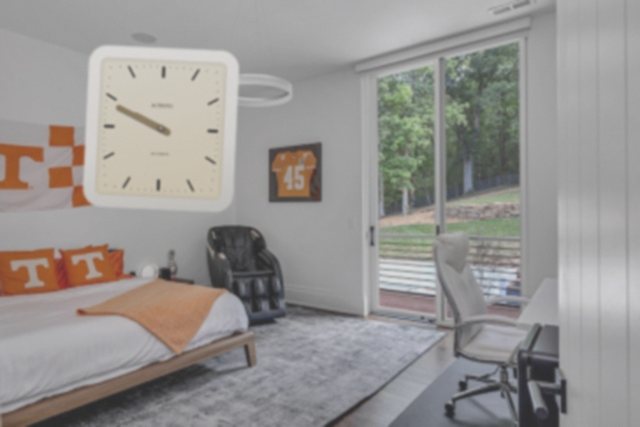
9,49
